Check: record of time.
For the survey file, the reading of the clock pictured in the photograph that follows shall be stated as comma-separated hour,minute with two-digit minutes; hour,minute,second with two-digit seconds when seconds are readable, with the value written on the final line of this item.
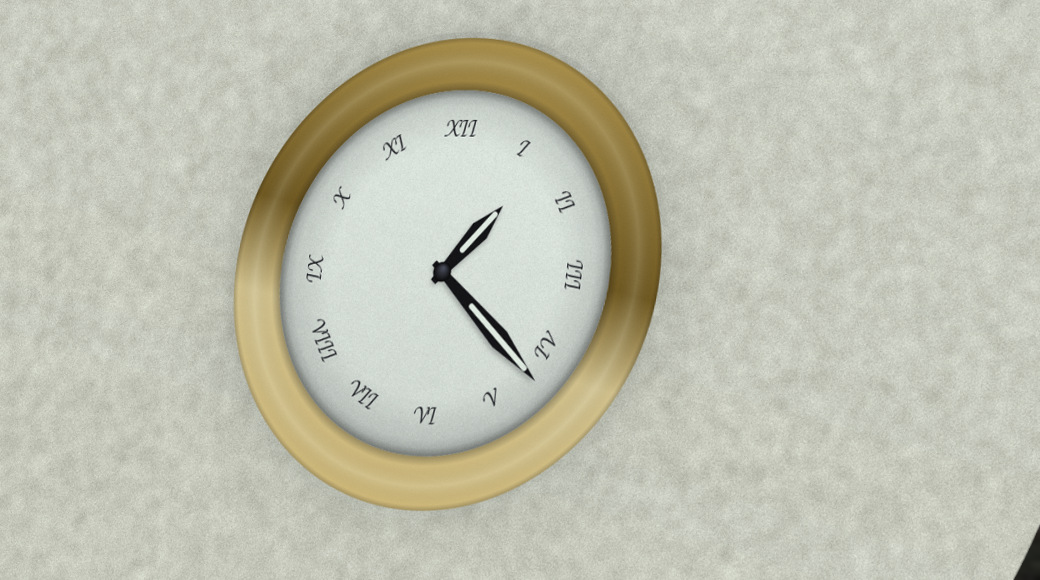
1,22
